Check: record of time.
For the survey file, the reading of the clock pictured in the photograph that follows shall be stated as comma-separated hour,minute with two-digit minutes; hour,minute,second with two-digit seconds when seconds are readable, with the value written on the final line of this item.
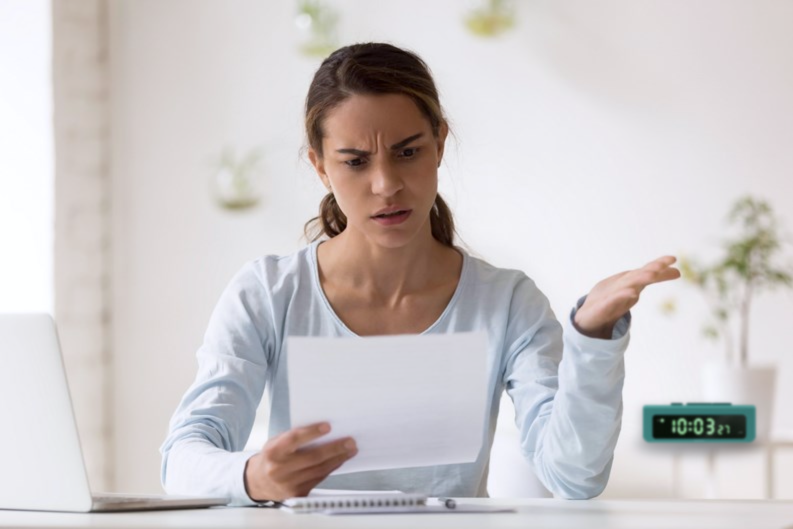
10,03
